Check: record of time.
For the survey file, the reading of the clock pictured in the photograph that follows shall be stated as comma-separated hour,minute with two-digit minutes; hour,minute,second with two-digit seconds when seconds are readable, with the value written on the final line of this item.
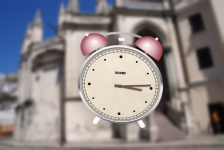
3,14
